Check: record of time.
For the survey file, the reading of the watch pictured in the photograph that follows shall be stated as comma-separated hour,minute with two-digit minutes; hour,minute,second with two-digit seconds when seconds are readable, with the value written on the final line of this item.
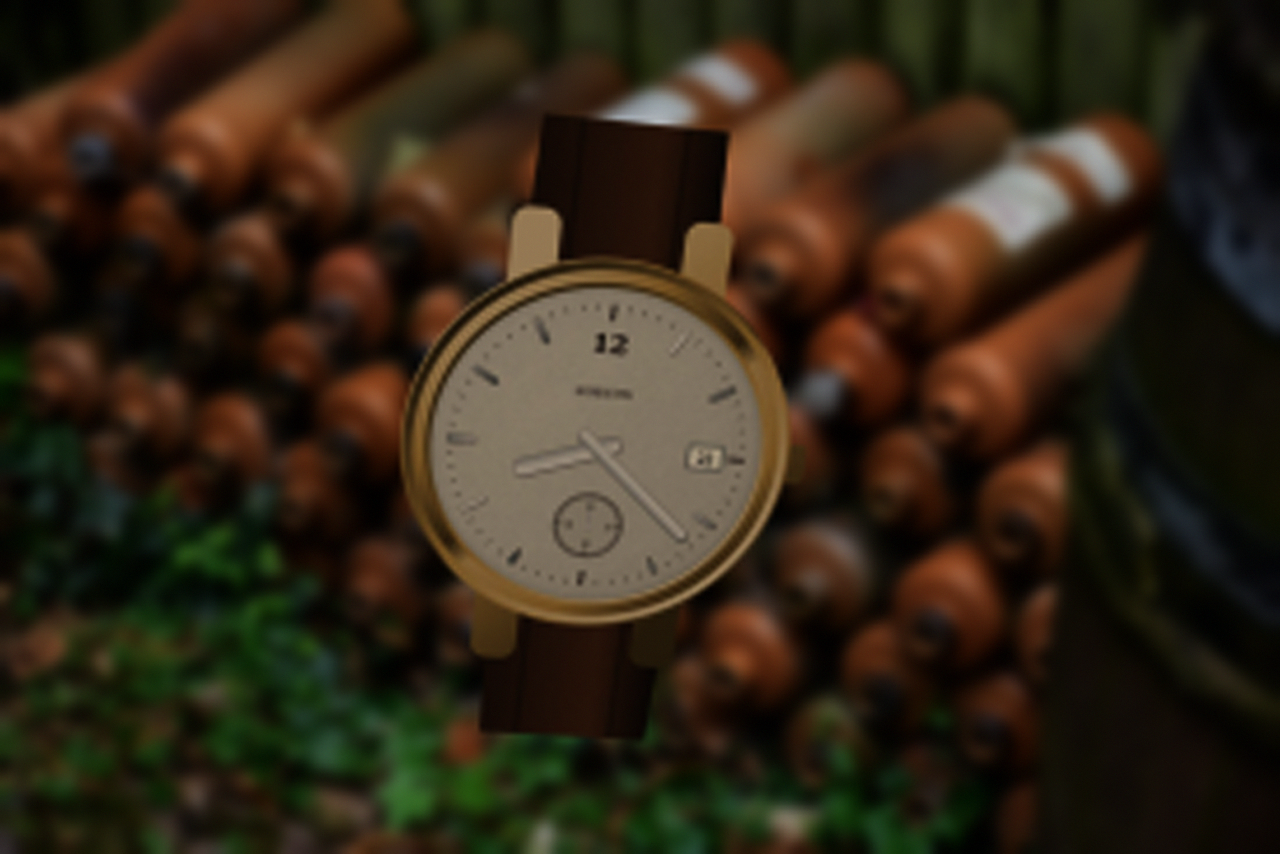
8,22
